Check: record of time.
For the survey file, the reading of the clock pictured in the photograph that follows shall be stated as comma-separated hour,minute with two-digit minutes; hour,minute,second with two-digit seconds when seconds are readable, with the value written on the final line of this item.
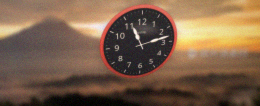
11,13
